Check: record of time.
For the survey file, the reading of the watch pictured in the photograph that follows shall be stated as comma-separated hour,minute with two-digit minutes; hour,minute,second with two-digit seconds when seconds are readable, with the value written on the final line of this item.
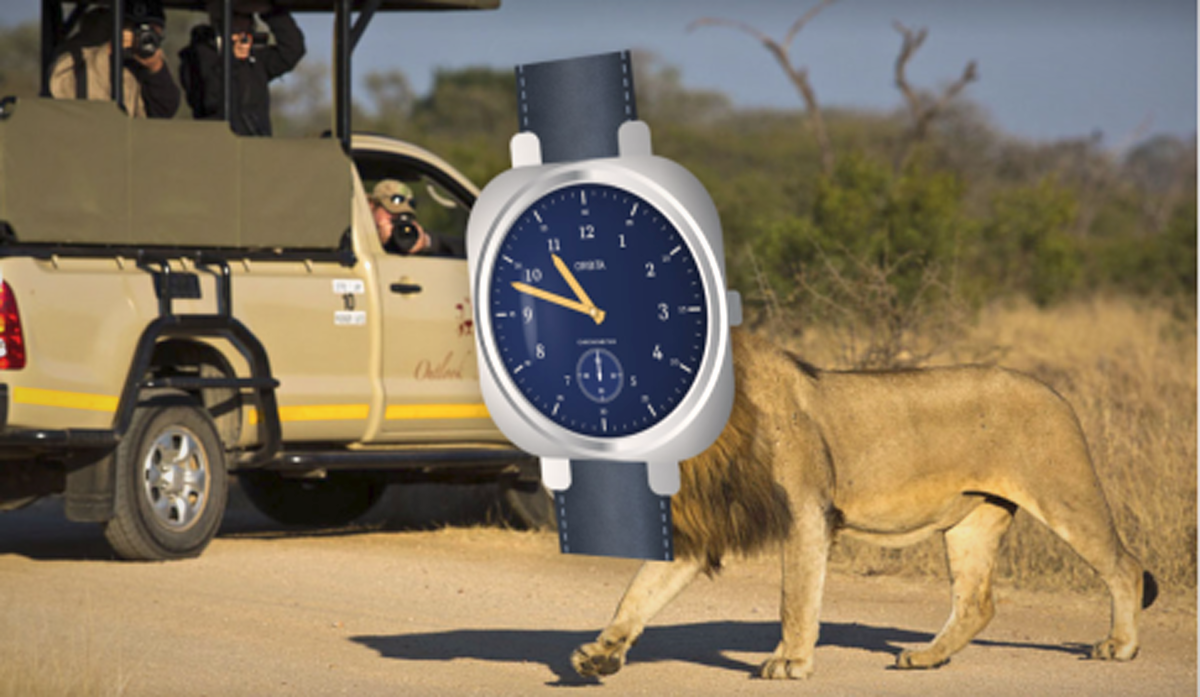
10,48
